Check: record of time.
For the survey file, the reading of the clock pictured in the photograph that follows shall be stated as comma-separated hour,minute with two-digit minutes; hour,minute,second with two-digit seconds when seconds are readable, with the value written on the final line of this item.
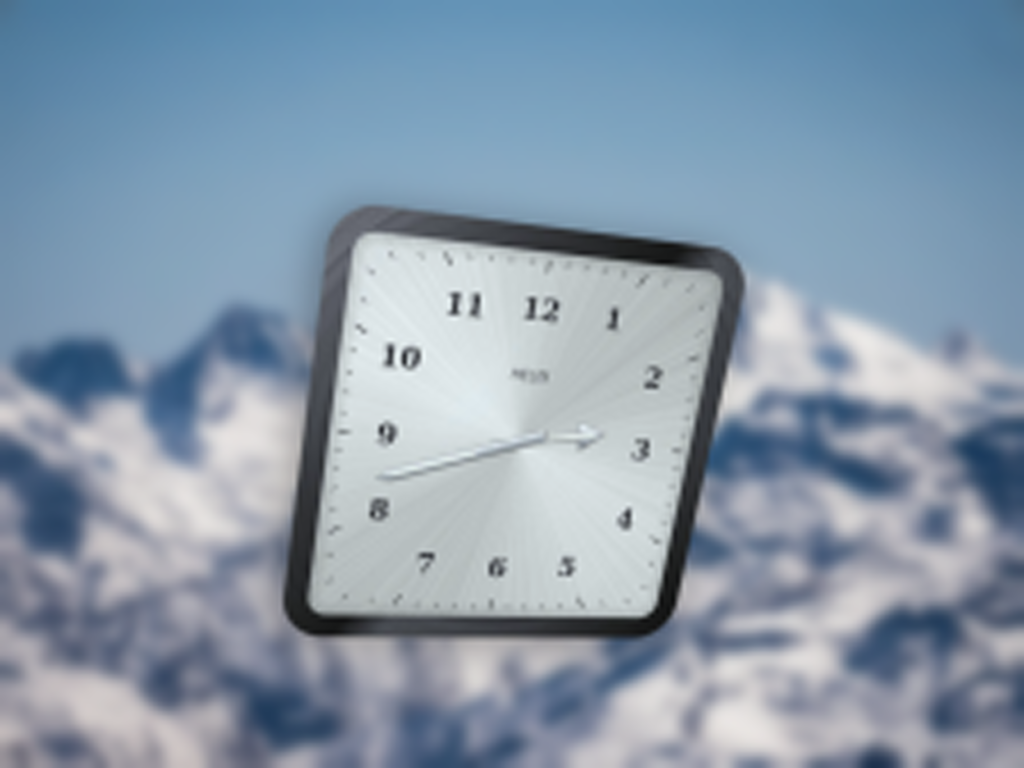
2,42
